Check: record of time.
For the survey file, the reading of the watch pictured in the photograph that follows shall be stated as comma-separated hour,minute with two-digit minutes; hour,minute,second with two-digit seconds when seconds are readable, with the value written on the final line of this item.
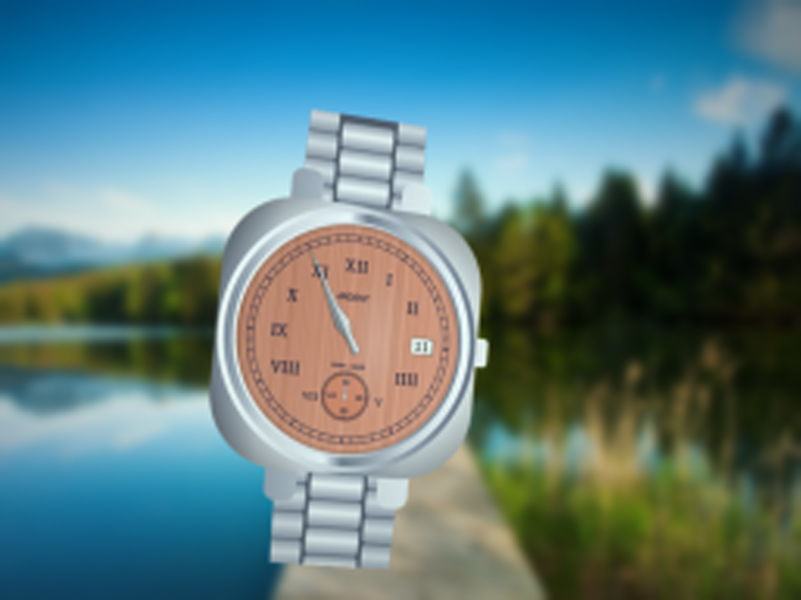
10,55
